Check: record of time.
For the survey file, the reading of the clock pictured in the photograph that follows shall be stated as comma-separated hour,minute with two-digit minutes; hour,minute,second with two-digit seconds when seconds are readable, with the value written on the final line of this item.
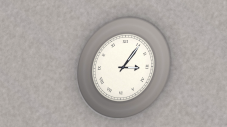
3,06
